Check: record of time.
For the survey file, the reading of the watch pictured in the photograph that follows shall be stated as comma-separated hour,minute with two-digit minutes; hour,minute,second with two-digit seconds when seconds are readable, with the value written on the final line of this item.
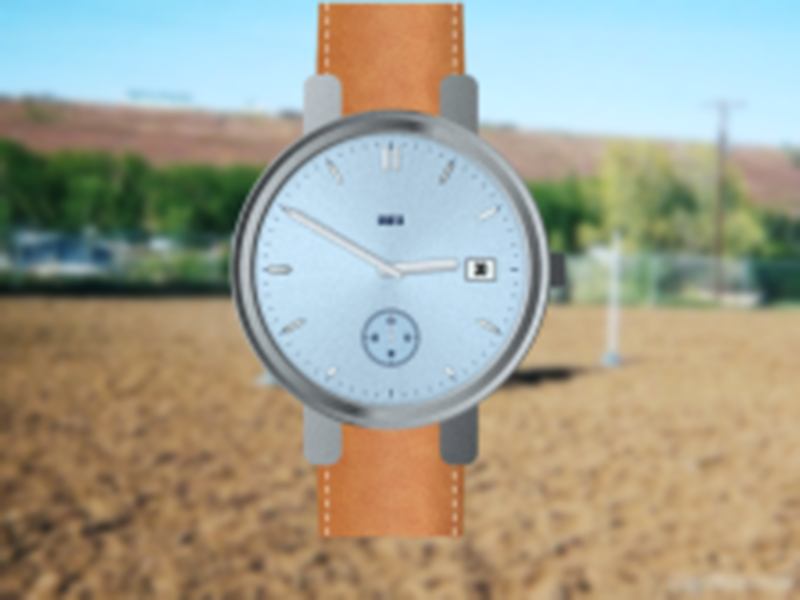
2,50
